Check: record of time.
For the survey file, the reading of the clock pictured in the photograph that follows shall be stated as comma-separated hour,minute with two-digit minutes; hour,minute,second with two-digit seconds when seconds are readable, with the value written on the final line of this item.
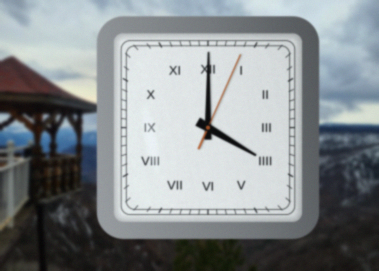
4,00,04
